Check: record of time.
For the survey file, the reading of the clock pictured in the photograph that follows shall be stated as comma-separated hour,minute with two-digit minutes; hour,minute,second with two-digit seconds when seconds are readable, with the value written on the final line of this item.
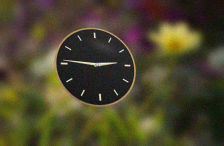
2,46
